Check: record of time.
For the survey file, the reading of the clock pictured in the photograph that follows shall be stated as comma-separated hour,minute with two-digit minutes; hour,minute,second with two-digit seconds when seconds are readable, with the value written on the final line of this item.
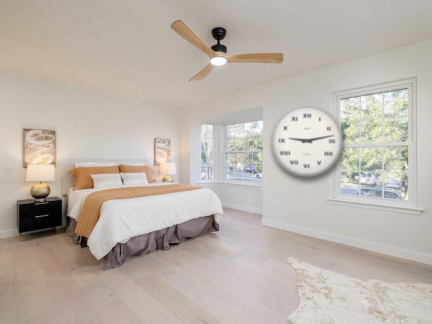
9,13
